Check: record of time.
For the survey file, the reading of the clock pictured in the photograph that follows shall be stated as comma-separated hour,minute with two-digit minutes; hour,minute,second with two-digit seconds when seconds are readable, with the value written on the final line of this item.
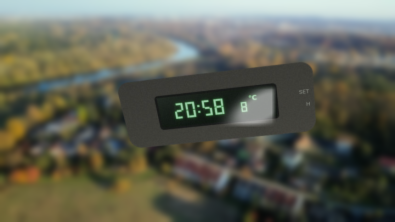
20,58
